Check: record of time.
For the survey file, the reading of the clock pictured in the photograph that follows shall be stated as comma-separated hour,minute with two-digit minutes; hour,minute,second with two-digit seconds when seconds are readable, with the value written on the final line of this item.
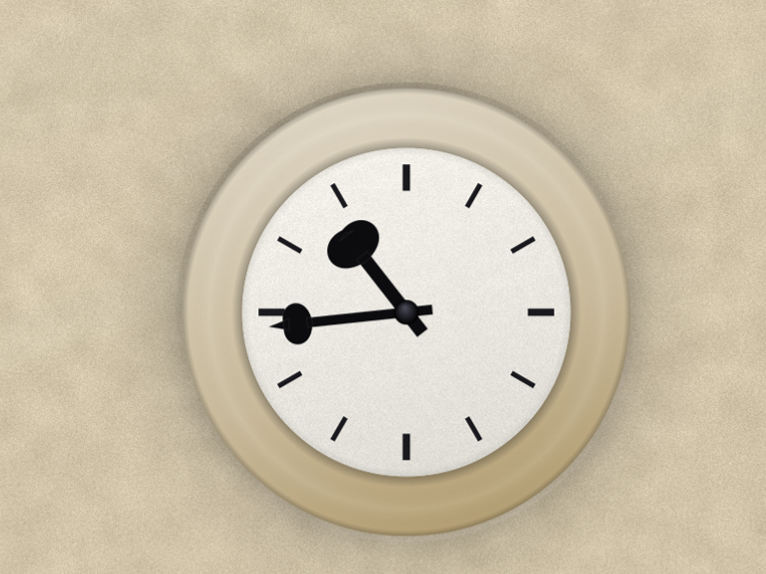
10,44
